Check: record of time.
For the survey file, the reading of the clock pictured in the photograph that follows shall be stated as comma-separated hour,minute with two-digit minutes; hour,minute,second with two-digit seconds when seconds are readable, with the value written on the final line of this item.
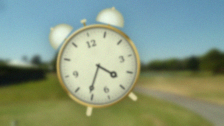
4,36
